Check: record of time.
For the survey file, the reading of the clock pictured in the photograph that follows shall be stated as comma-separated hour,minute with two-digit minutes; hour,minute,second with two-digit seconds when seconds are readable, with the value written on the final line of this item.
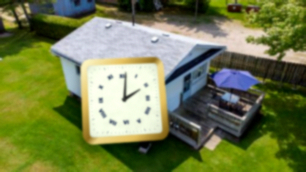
2,01
